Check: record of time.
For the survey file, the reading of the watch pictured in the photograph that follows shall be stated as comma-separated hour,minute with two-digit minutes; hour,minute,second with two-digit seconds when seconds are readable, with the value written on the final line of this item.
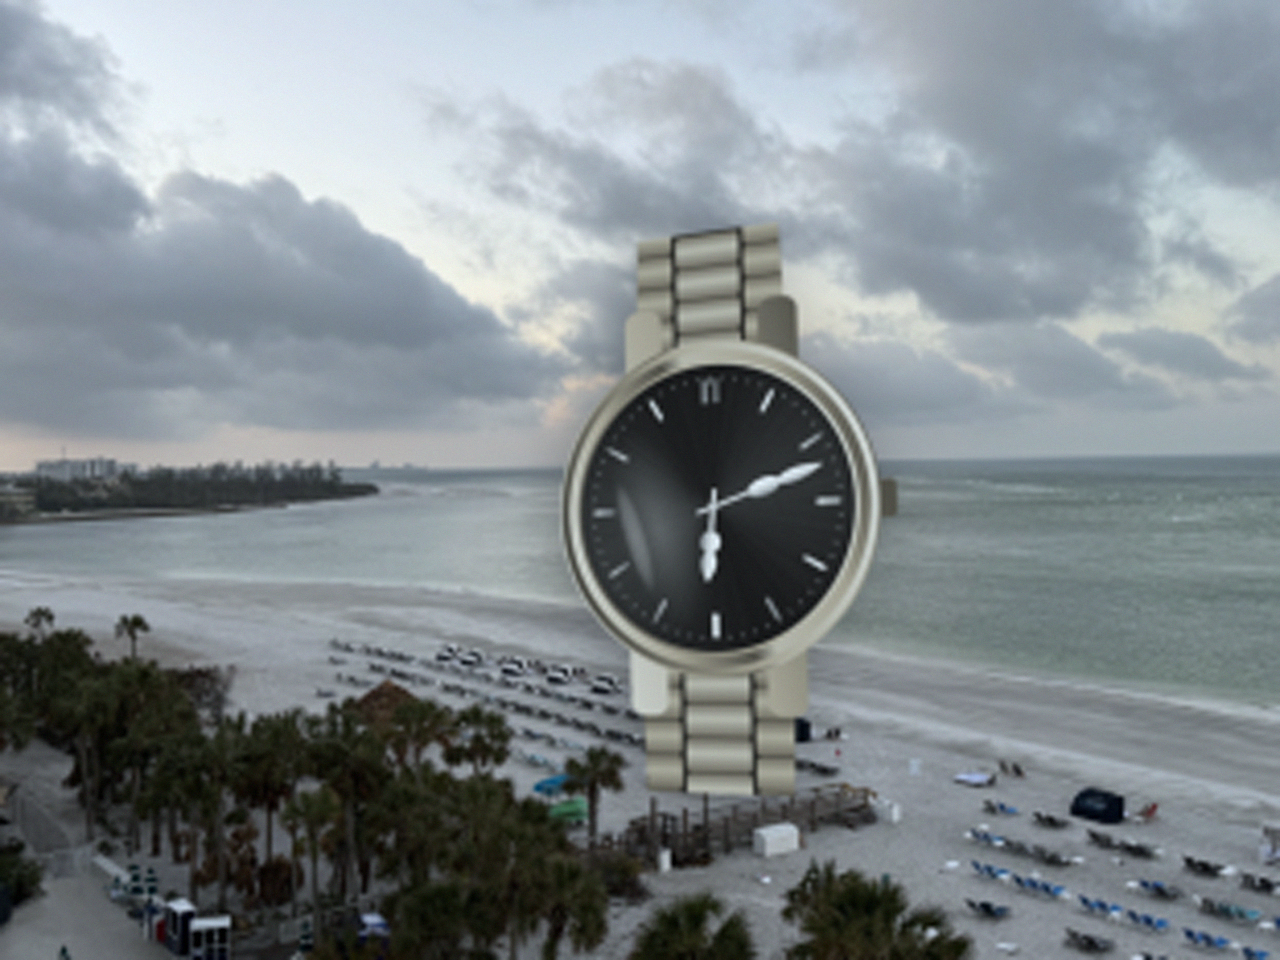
6,12
